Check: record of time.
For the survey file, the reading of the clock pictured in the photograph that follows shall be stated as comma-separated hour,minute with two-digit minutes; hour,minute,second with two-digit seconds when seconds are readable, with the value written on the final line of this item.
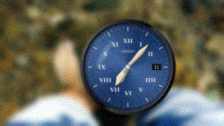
7,07
